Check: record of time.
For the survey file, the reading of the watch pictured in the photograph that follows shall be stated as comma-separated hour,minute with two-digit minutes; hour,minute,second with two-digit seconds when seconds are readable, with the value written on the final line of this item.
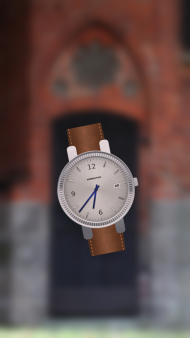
6,38
